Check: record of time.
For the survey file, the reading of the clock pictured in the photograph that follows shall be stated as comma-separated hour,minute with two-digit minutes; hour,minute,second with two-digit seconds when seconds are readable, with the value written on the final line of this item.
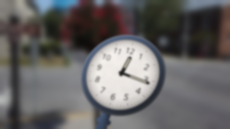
12,16
